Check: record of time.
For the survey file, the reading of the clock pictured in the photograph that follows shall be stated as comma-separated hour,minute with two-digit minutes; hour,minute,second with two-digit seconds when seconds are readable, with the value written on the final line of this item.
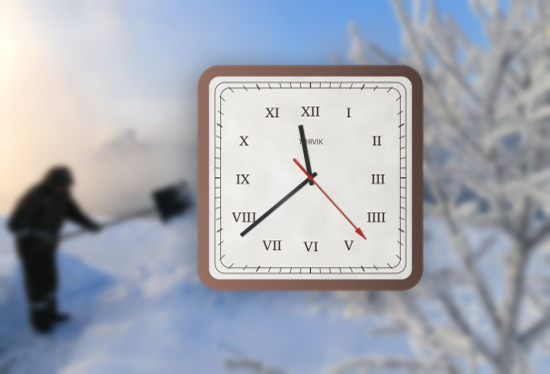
11,38,23
